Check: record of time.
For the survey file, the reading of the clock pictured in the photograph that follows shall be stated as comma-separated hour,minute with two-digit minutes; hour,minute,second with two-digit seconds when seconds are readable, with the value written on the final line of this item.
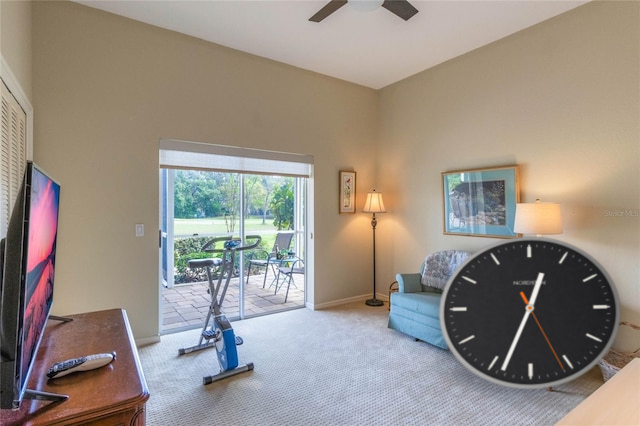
12,33,26
